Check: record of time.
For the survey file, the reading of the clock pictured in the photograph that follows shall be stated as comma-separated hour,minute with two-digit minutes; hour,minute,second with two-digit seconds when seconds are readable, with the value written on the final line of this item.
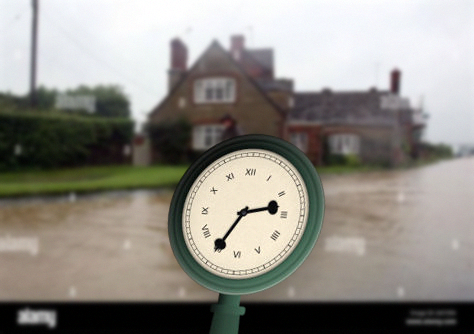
2,35
